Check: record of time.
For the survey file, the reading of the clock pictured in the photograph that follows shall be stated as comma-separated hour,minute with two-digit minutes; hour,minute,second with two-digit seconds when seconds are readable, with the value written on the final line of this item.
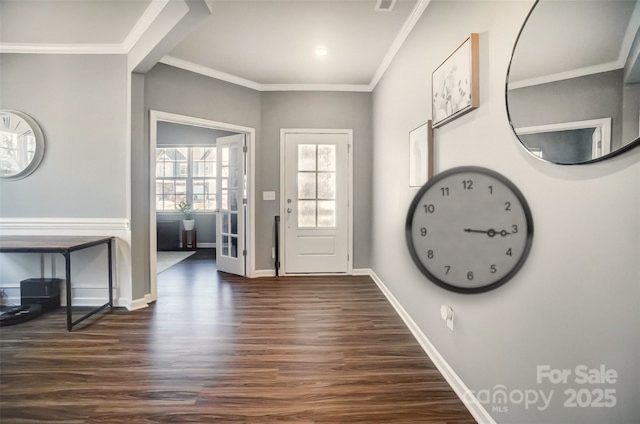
3,16
